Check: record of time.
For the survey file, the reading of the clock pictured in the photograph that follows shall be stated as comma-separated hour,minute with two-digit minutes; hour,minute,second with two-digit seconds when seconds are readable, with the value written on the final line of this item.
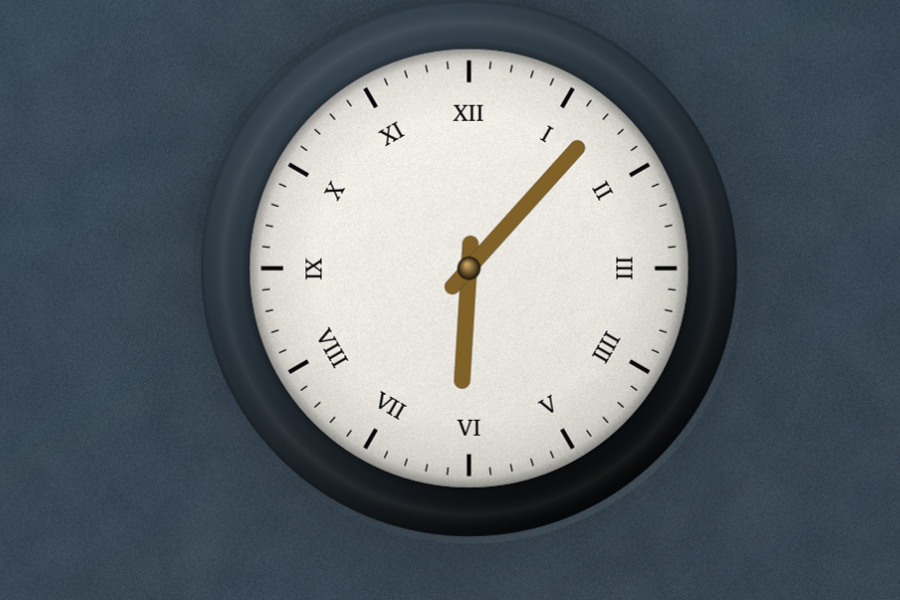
6,07
